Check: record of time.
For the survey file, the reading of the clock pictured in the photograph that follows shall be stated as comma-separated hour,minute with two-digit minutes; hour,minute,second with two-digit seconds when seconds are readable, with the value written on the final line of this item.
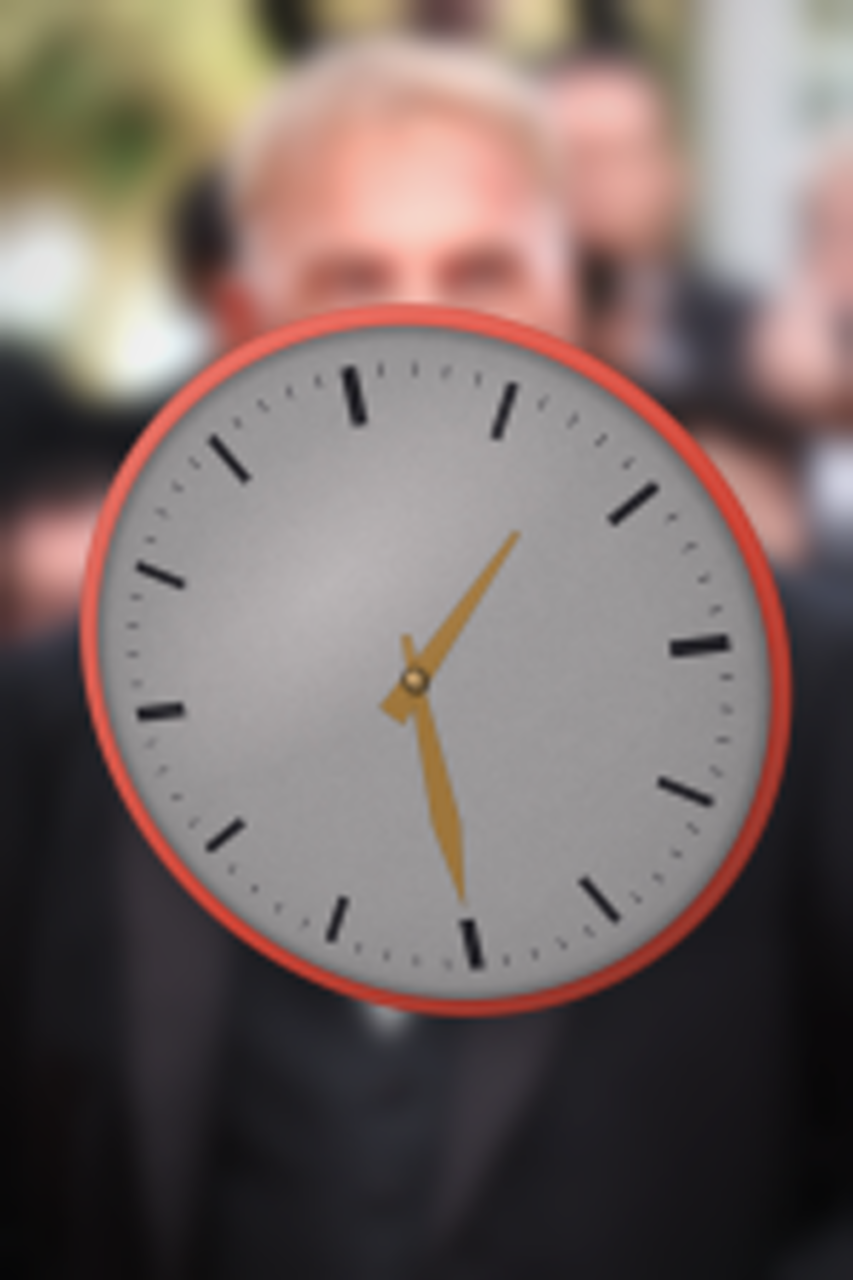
1,30
